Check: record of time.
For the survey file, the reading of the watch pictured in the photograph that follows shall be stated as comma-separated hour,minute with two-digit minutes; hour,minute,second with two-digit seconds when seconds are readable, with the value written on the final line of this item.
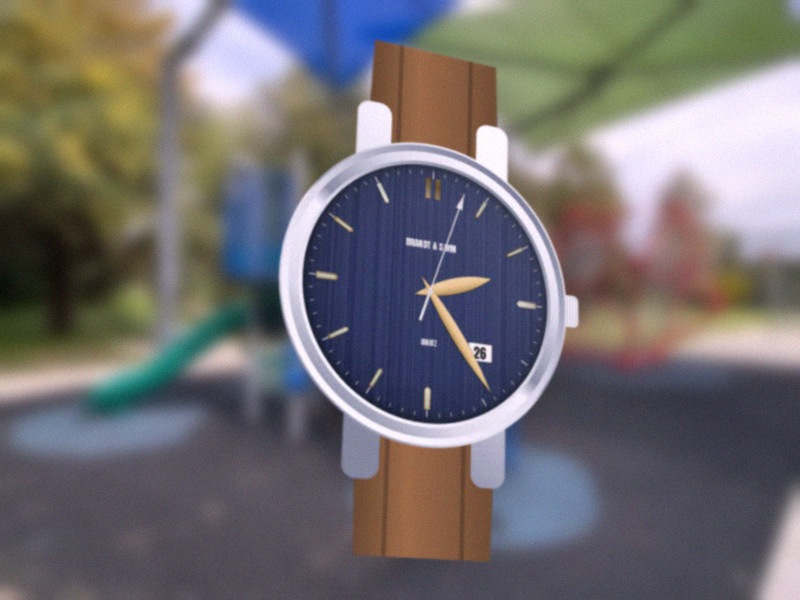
2,24,03
